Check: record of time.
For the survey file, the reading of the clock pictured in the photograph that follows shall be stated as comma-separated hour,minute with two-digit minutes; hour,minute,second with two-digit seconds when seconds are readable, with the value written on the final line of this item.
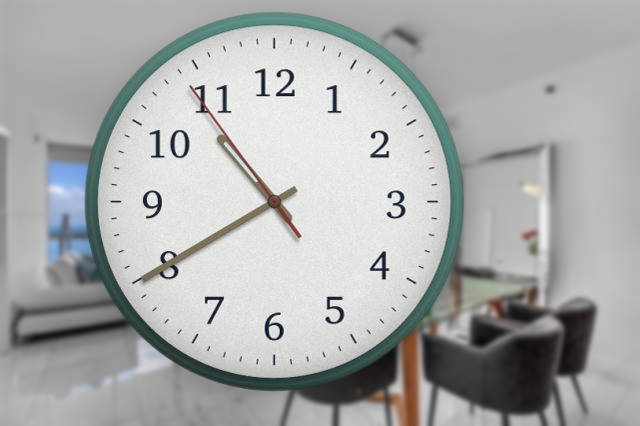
10,39,54
